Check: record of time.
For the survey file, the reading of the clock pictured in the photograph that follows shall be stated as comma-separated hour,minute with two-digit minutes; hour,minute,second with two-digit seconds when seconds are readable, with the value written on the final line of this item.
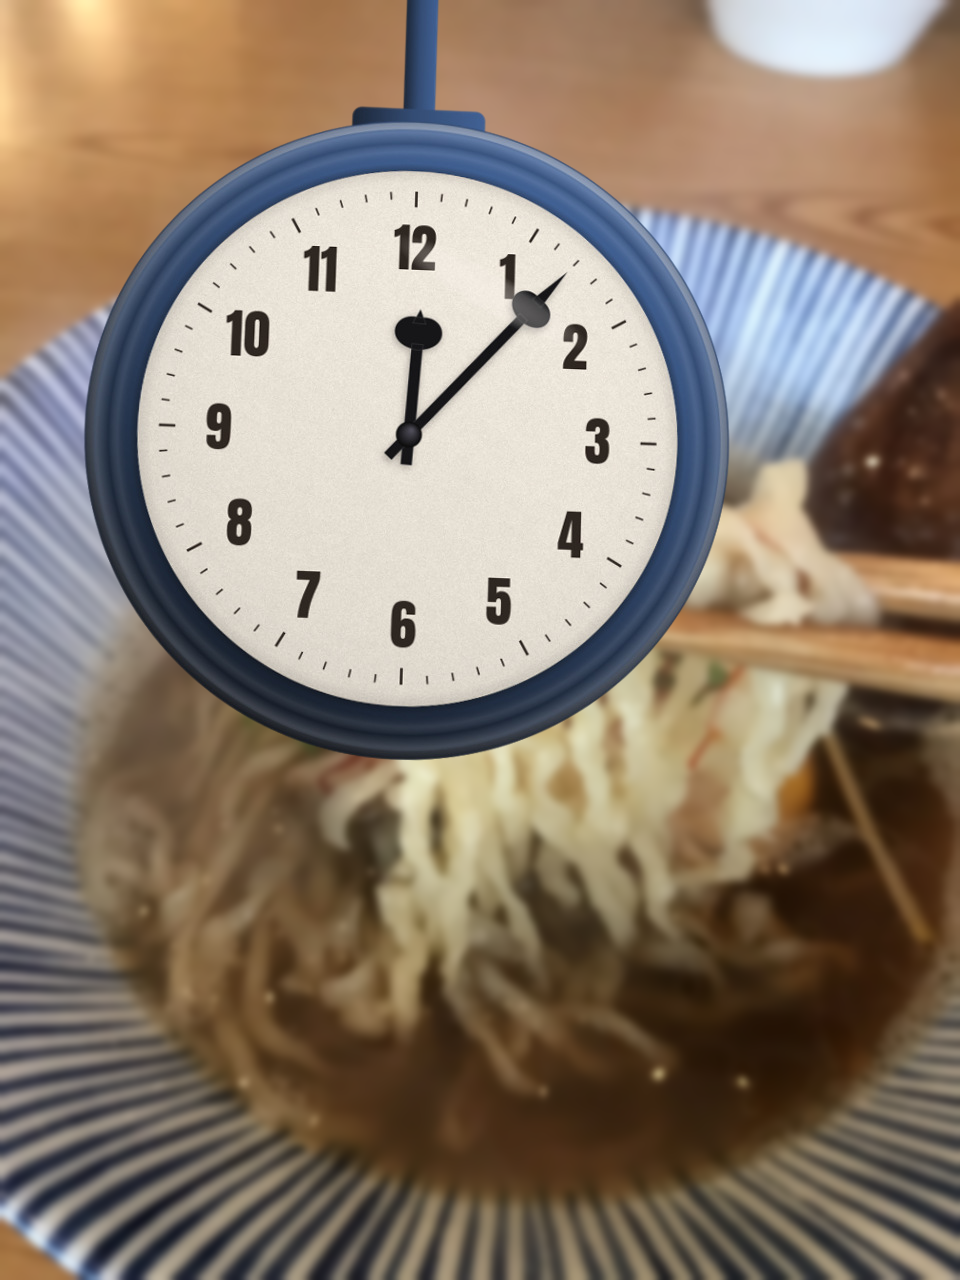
12,07
